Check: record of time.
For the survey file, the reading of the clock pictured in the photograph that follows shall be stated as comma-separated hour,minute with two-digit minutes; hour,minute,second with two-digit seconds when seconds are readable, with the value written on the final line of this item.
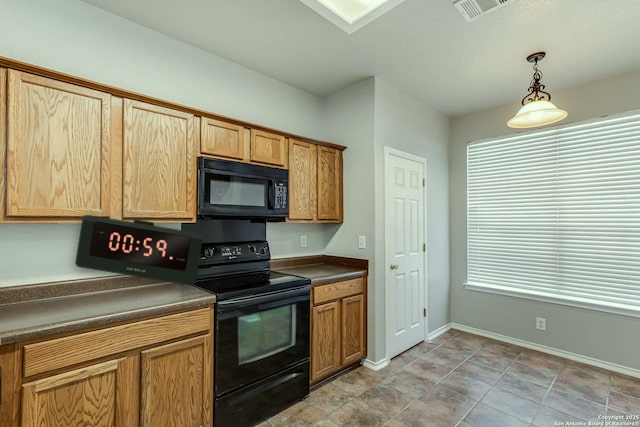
0,59
